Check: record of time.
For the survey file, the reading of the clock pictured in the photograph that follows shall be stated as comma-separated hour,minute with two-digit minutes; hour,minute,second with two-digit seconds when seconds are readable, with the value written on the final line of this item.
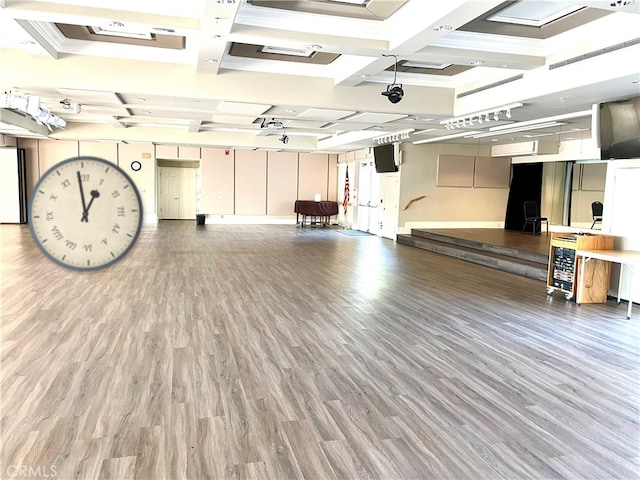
12,59
